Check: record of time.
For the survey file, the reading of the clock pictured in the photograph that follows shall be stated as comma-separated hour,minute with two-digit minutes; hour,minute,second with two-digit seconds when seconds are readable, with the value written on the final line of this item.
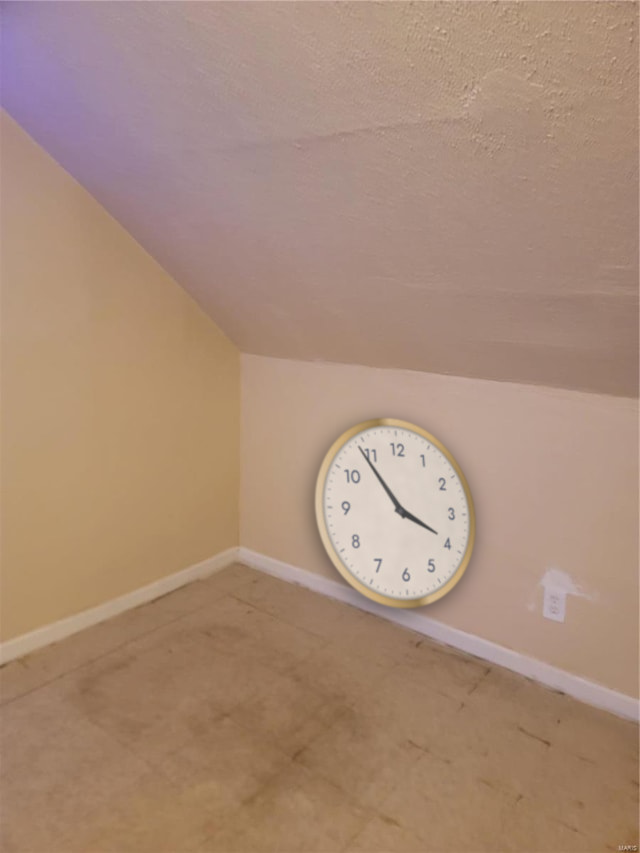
3,54
